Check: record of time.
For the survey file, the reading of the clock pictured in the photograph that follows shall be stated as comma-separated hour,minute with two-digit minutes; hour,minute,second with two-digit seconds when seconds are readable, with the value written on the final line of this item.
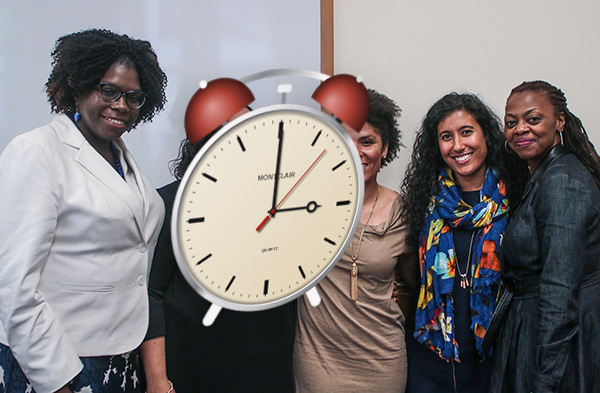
3,00,07
